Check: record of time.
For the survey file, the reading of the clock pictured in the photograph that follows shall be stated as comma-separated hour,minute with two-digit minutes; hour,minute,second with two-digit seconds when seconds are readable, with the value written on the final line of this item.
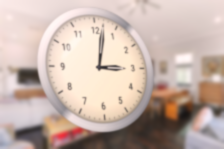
3,02
